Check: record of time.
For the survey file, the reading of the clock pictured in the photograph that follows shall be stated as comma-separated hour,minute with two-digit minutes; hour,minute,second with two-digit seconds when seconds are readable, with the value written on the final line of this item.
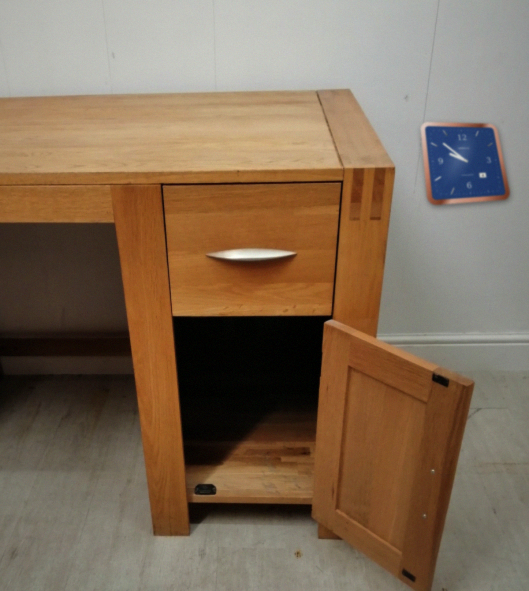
9,52
